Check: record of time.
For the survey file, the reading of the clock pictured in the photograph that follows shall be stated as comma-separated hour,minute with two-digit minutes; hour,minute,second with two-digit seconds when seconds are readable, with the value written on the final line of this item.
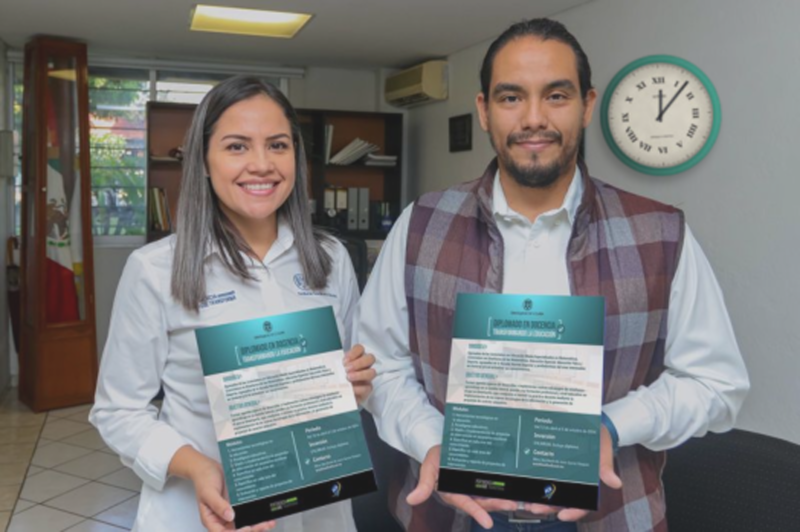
12,07
